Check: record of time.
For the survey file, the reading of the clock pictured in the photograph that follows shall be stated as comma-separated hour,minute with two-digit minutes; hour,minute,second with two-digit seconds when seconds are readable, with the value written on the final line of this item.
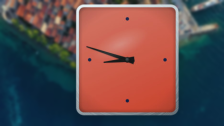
8,48
